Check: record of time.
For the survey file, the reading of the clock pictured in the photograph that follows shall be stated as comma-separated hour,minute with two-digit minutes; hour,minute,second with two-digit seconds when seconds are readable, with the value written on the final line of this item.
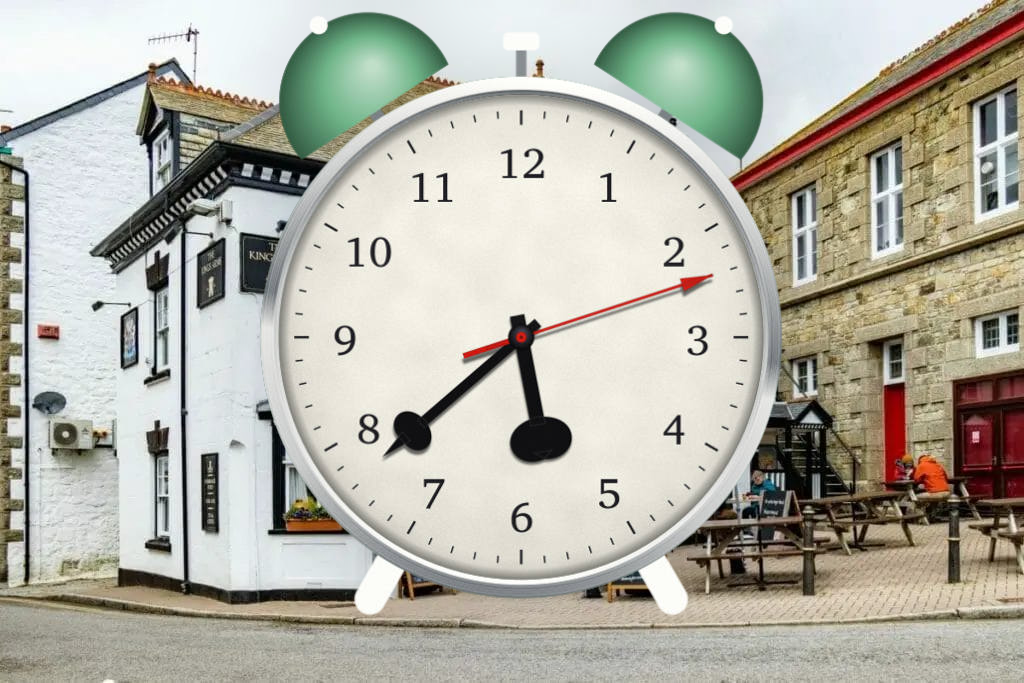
5,38,12
